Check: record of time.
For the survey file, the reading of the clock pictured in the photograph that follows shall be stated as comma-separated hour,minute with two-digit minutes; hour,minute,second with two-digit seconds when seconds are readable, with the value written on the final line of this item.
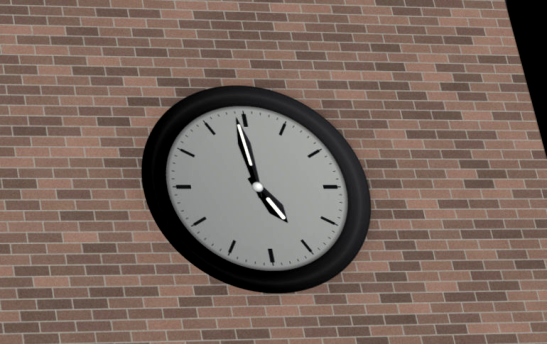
4,59
